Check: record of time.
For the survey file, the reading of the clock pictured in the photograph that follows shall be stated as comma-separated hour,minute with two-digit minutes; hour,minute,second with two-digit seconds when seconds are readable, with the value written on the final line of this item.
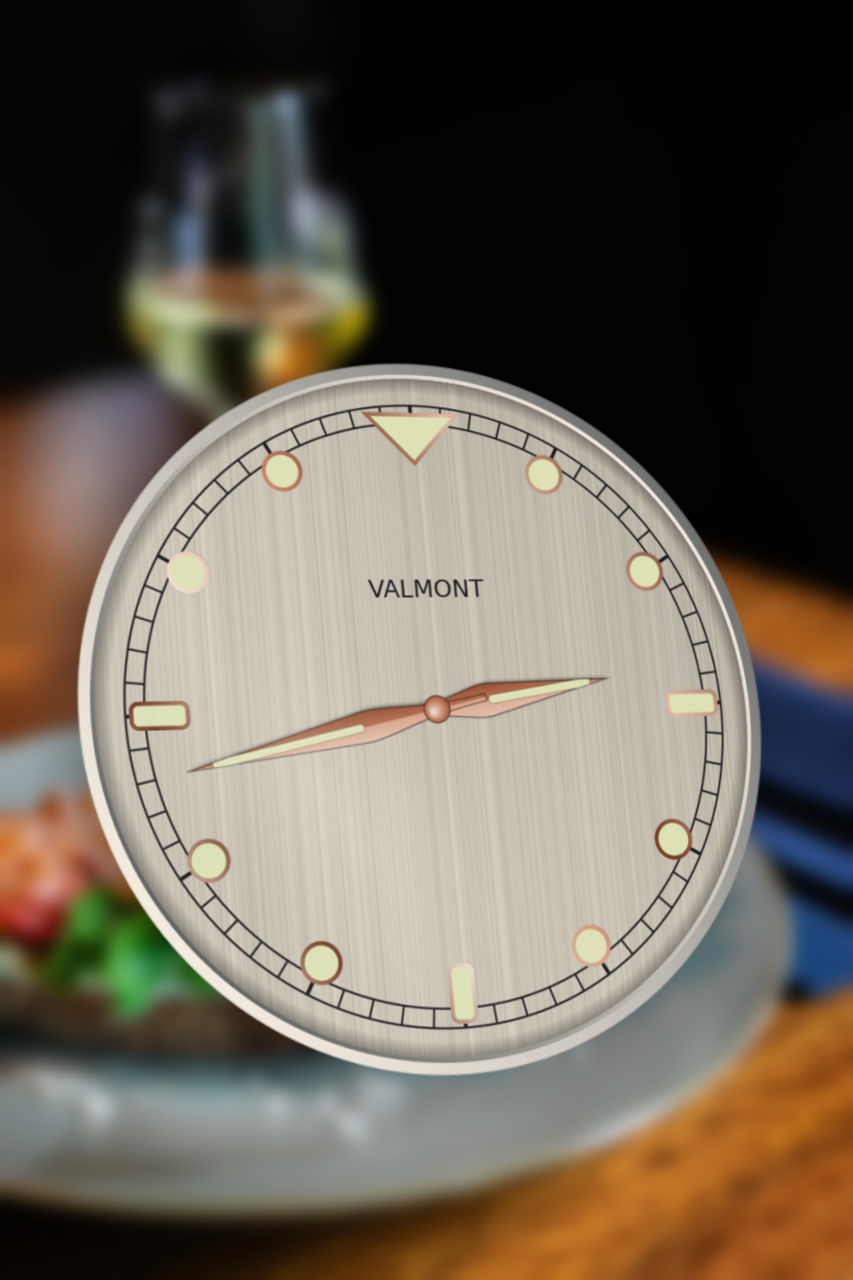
2,43
